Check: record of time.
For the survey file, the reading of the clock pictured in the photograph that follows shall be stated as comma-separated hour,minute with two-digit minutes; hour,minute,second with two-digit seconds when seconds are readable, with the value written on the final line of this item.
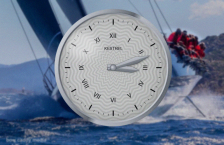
3,12
